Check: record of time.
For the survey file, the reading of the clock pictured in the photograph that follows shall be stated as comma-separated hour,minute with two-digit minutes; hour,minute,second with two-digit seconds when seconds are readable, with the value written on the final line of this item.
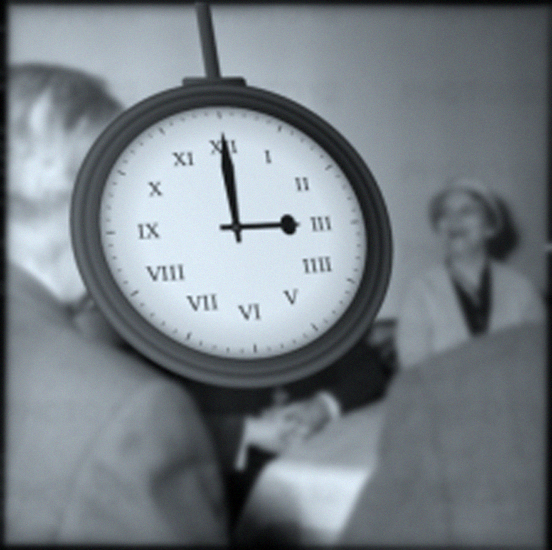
3,00
